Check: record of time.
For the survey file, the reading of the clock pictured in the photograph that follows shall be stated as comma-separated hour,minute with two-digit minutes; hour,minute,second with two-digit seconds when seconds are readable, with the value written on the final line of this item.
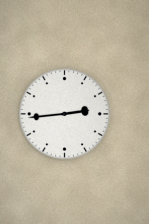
2,44
